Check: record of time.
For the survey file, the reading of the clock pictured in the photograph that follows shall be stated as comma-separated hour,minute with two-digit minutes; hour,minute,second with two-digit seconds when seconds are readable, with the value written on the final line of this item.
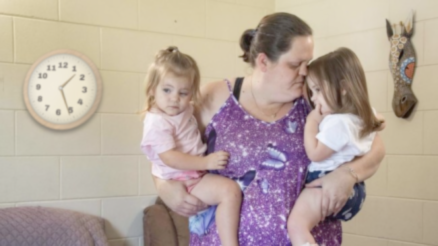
1,26
